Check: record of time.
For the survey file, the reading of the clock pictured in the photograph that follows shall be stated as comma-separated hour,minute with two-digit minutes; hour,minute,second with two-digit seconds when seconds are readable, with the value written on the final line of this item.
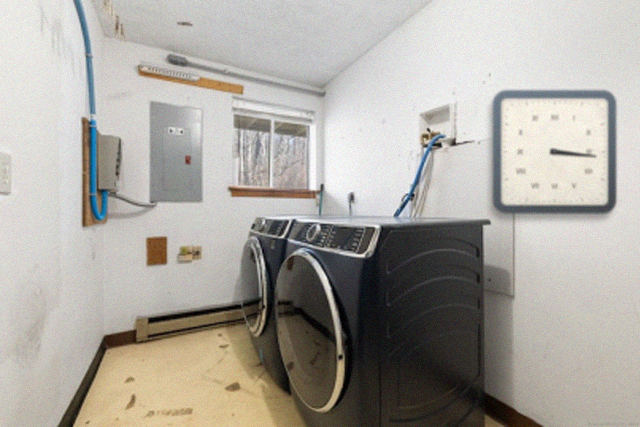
3,16
